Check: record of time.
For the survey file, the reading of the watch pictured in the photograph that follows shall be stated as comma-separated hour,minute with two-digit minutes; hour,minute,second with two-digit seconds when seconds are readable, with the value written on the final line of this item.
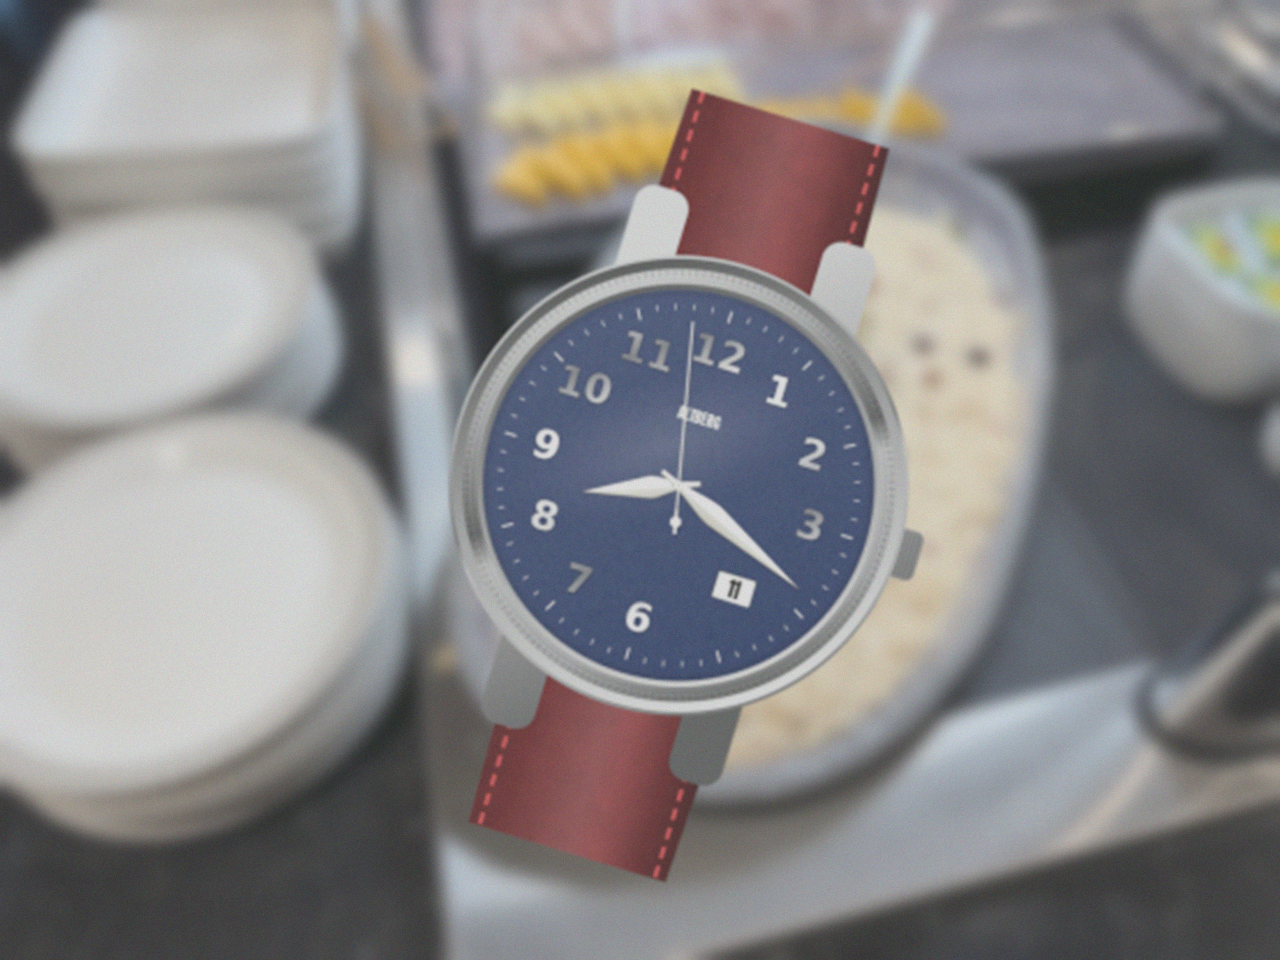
8,18,58
